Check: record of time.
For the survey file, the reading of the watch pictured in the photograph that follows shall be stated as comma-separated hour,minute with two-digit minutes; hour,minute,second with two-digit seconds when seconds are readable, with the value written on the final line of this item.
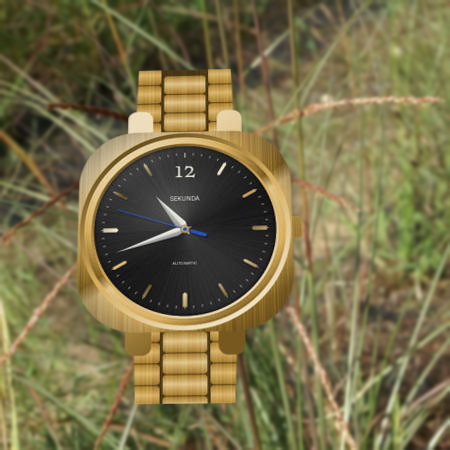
10,41,48
